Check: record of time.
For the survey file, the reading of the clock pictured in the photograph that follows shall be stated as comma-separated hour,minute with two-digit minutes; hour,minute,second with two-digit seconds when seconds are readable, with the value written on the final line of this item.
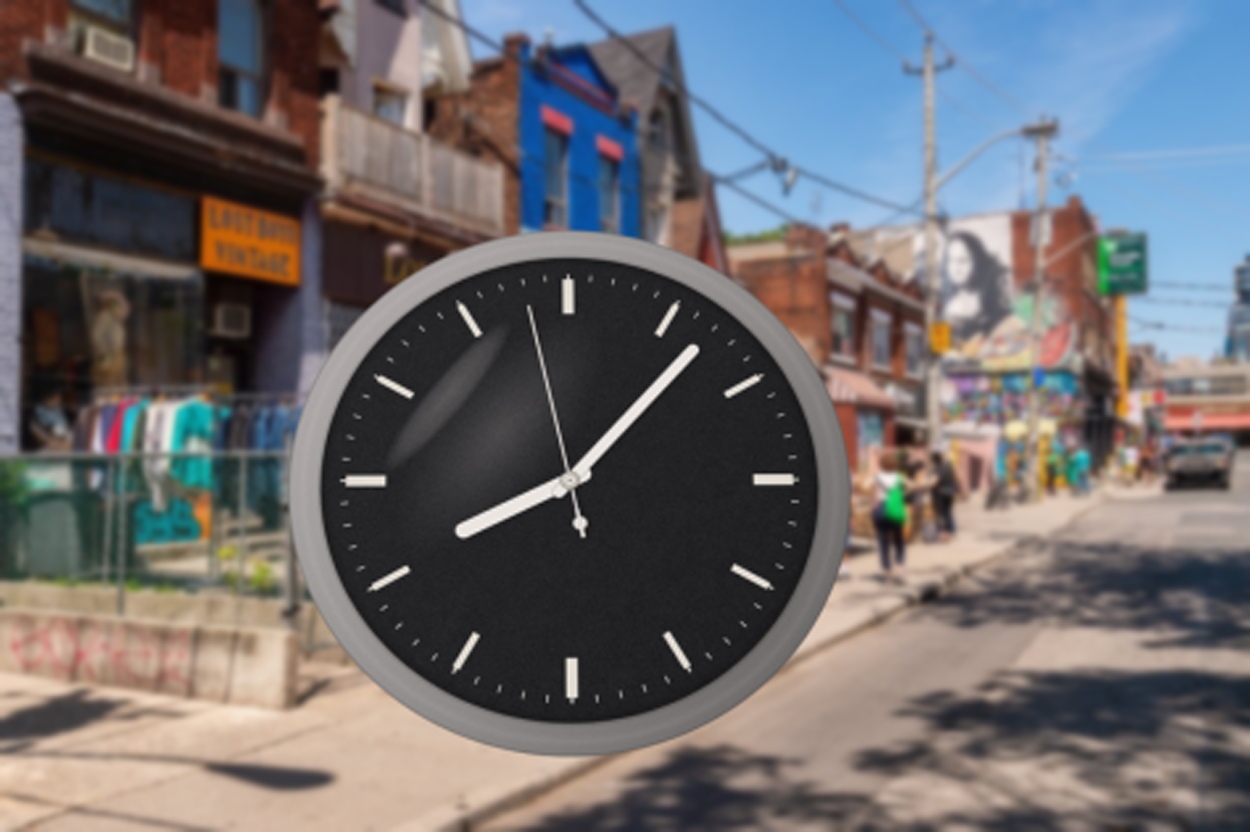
8,06,58
